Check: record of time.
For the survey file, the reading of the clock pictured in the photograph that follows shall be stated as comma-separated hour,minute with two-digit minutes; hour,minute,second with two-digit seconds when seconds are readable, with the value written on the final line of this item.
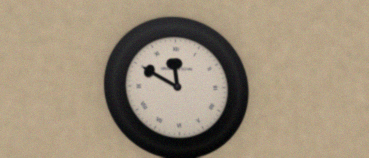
11,50
